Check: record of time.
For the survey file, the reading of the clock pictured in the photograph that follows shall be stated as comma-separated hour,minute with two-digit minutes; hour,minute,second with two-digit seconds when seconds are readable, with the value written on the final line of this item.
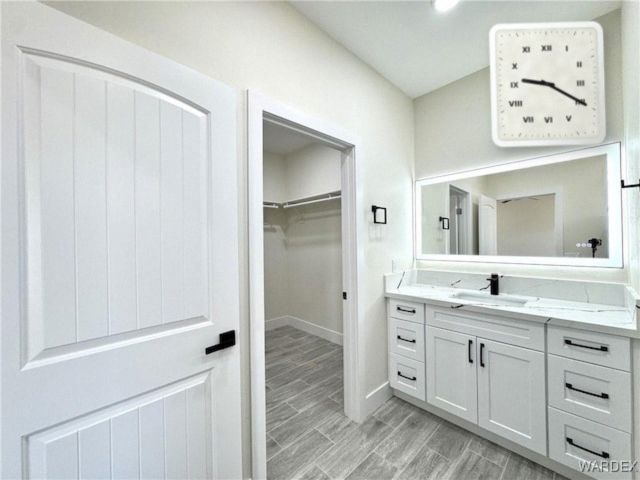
9,20
